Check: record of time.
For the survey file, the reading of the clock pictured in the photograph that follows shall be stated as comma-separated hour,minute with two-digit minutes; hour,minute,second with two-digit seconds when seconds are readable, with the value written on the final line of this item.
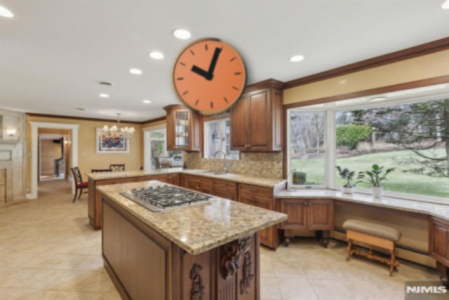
10,04
